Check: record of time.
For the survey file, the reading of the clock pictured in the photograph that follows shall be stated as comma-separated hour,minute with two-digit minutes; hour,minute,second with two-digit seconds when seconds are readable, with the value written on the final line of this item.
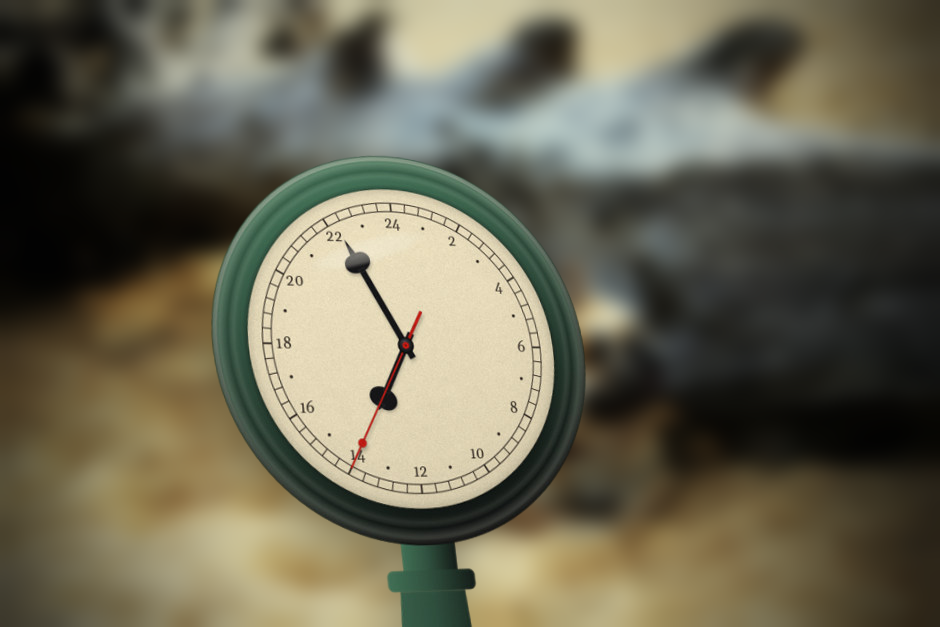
13,55,35
